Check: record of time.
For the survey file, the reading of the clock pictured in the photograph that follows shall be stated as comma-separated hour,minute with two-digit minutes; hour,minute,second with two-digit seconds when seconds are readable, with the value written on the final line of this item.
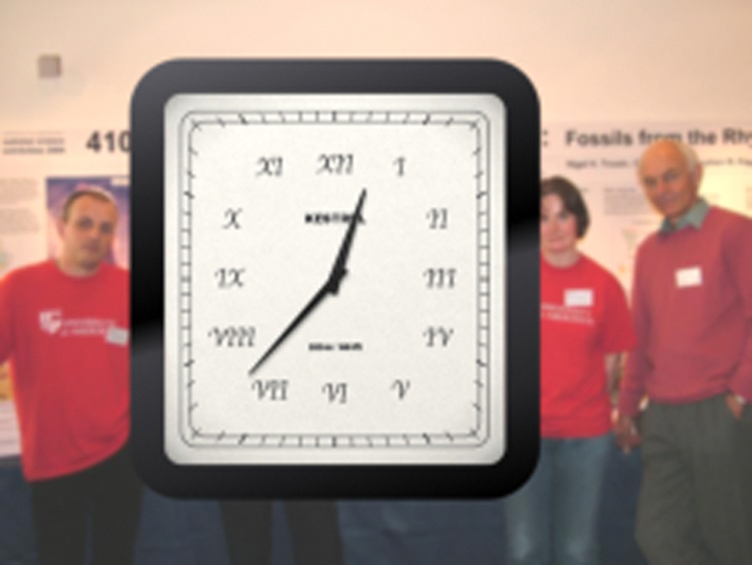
12,37
